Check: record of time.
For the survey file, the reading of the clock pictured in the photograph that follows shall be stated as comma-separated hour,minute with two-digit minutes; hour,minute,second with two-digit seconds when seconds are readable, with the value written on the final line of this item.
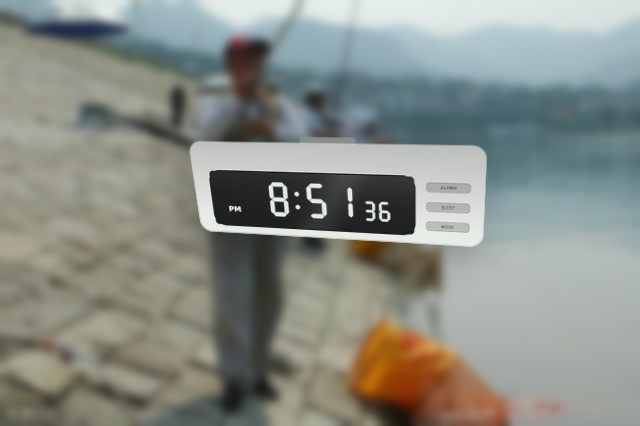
8,51,36
